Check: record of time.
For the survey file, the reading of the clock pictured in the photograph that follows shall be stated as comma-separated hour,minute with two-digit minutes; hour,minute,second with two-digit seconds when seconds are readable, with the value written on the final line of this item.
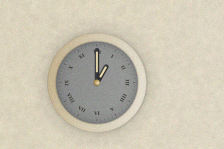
1,00
